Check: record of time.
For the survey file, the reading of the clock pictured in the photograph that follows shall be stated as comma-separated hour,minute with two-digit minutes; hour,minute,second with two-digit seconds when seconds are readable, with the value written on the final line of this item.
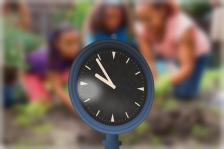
9,54
